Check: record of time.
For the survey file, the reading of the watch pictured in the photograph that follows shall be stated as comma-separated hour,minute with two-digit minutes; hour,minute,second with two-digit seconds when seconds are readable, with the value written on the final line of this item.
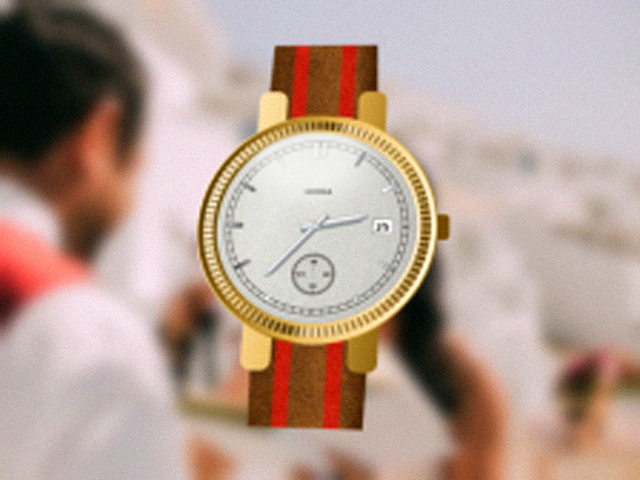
2,37
